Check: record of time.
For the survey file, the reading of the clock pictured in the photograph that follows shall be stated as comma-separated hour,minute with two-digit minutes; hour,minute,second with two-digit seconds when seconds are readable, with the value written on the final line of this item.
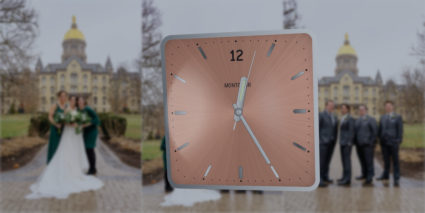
12,25,03
